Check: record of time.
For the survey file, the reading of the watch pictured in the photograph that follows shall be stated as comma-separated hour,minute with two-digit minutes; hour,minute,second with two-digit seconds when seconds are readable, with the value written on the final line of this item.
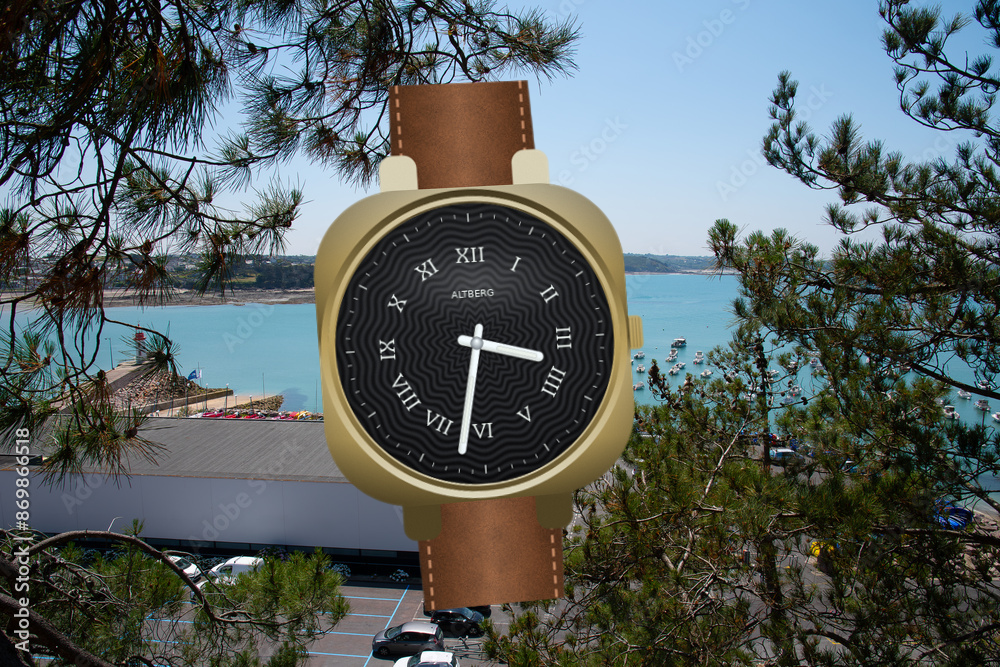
3,32
